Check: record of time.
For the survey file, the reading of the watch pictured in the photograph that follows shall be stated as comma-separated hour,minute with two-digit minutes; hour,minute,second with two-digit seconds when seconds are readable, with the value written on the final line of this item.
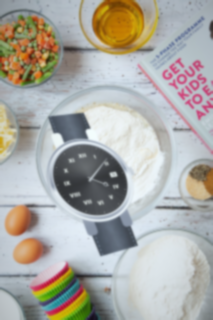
4,09
